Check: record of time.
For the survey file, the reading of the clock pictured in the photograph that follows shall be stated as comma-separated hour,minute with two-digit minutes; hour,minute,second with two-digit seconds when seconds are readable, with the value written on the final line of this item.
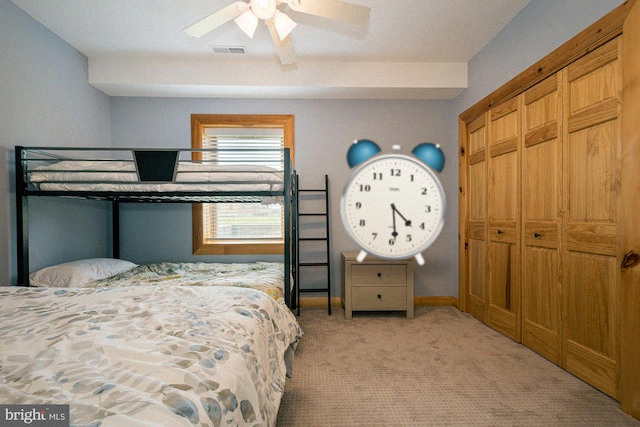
4,29
